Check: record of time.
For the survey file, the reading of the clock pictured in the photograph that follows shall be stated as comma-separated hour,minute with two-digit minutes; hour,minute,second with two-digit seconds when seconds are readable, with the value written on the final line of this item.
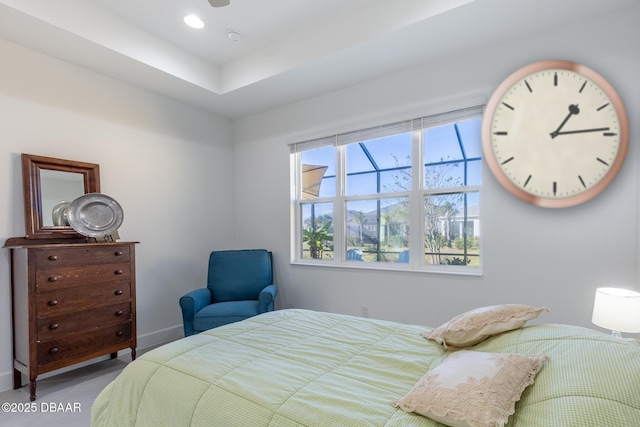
1,14
